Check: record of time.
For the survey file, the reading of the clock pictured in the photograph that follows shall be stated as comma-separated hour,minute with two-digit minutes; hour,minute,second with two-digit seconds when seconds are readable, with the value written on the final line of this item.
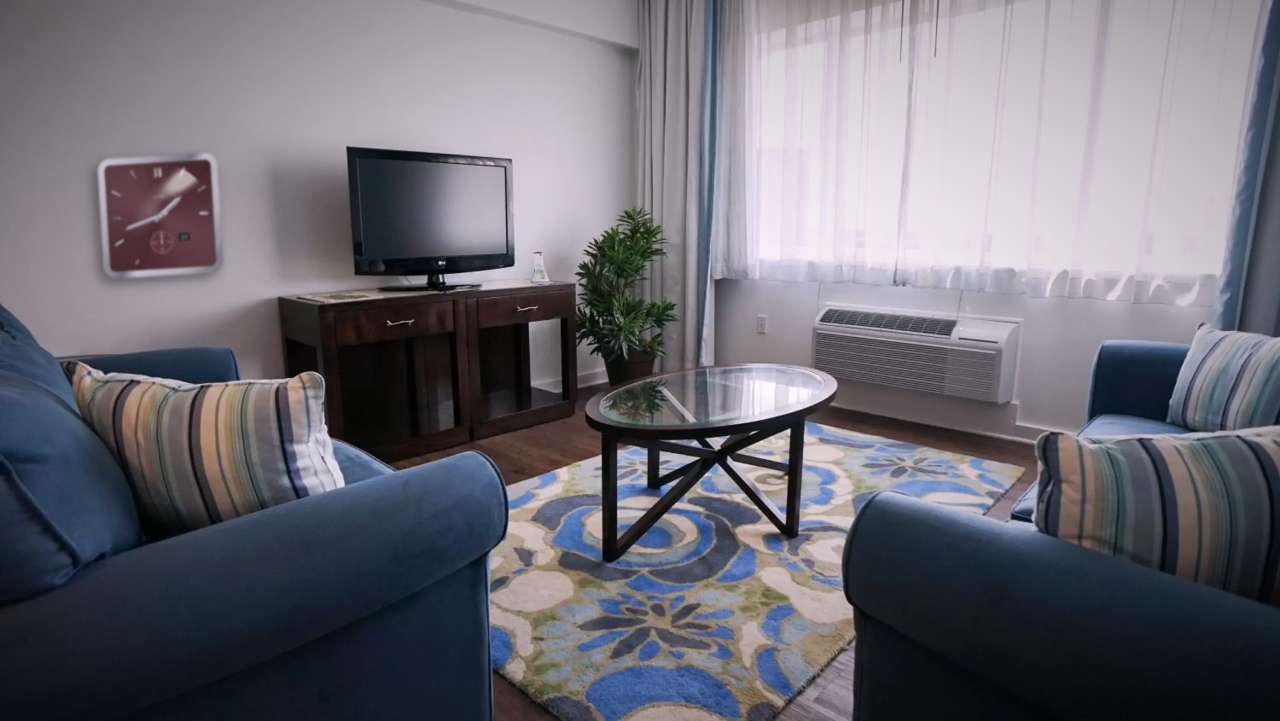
1,42
